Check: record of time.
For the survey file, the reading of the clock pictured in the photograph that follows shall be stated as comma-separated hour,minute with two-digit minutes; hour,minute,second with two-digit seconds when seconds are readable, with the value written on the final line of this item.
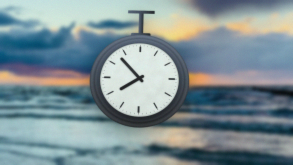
7,53
